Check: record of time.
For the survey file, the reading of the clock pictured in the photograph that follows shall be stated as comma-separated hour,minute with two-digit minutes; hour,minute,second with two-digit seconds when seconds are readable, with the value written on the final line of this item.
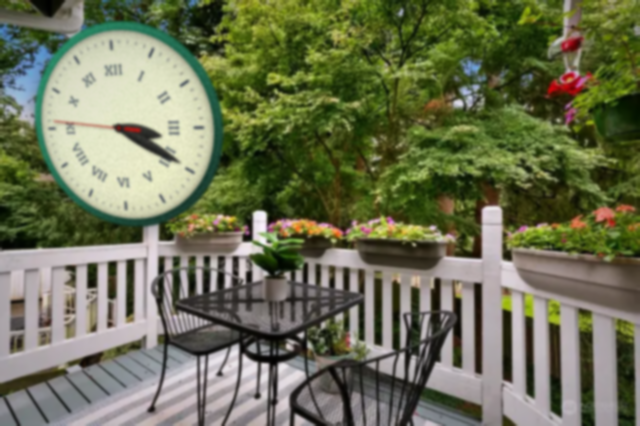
3,19,46
